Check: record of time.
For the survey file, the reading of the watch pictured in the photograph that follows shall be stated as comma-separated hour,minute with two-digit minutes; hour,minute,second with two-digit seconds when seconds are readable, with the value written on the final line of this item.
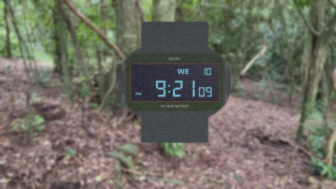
9,21,09
